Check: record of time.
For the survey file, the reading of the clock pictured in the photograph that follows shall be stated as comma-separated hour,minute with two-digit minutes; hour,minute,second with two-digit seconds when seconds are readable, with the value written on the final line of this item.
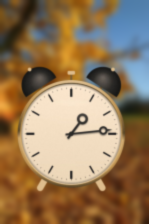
1,14
